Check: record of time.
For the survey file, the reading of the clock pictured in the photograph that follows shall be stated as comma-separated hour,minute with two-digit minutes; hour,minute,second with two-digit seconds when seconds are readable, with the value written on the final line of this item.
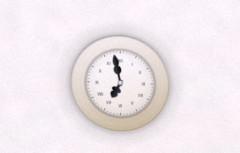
6,58
